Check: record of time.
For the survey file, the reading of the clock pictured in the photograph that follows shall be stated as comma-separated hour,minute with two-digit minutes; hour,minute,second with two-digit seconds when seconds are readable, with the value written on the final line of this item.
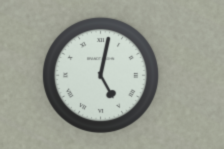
5,02
